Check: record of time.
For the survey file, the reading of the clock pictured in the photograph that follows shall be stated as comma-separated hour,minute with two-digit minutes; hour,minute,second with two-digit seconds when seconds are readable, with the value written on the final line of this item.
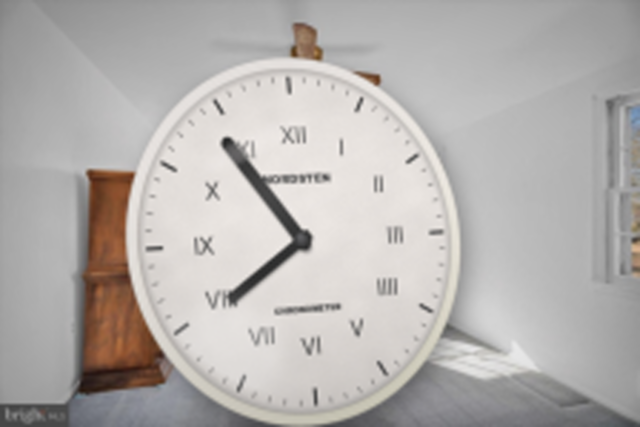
7,54
